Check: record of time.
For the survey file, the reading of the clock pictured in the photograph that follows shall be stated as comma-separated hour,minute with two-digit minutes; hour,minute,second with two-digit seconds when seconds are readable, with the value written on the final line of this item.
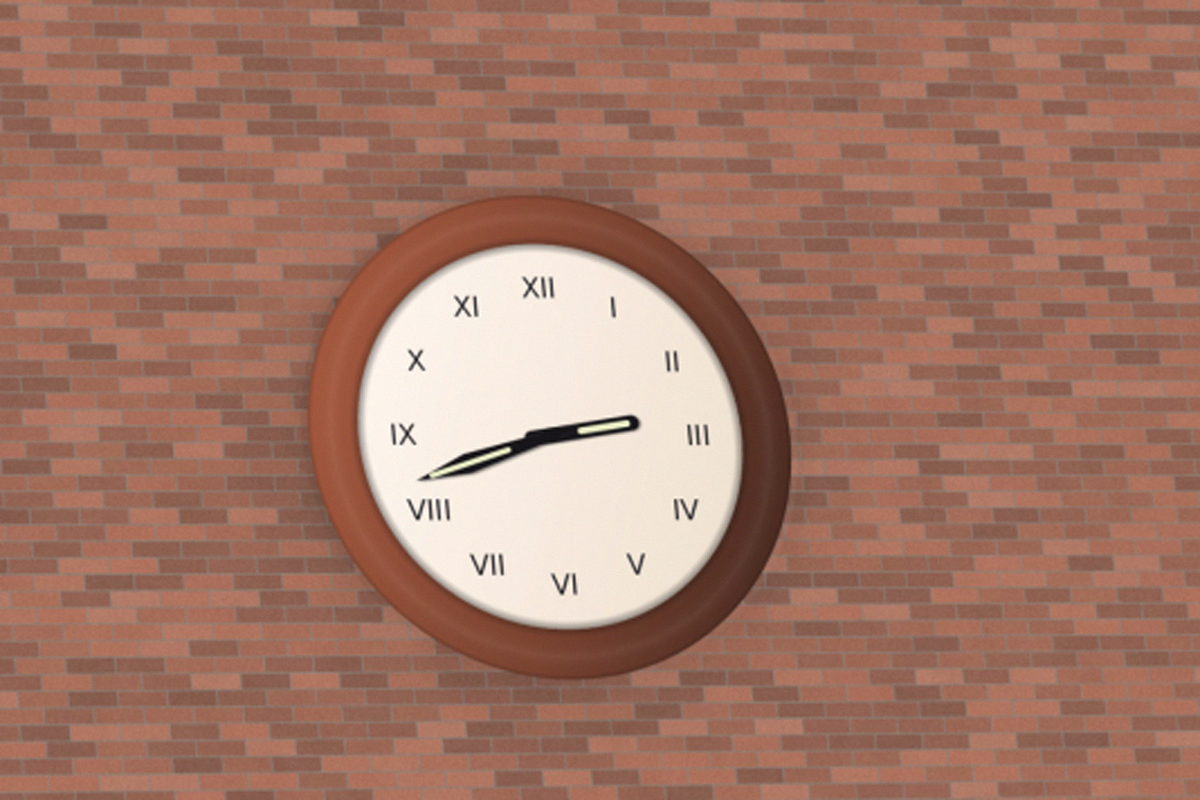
2,42
